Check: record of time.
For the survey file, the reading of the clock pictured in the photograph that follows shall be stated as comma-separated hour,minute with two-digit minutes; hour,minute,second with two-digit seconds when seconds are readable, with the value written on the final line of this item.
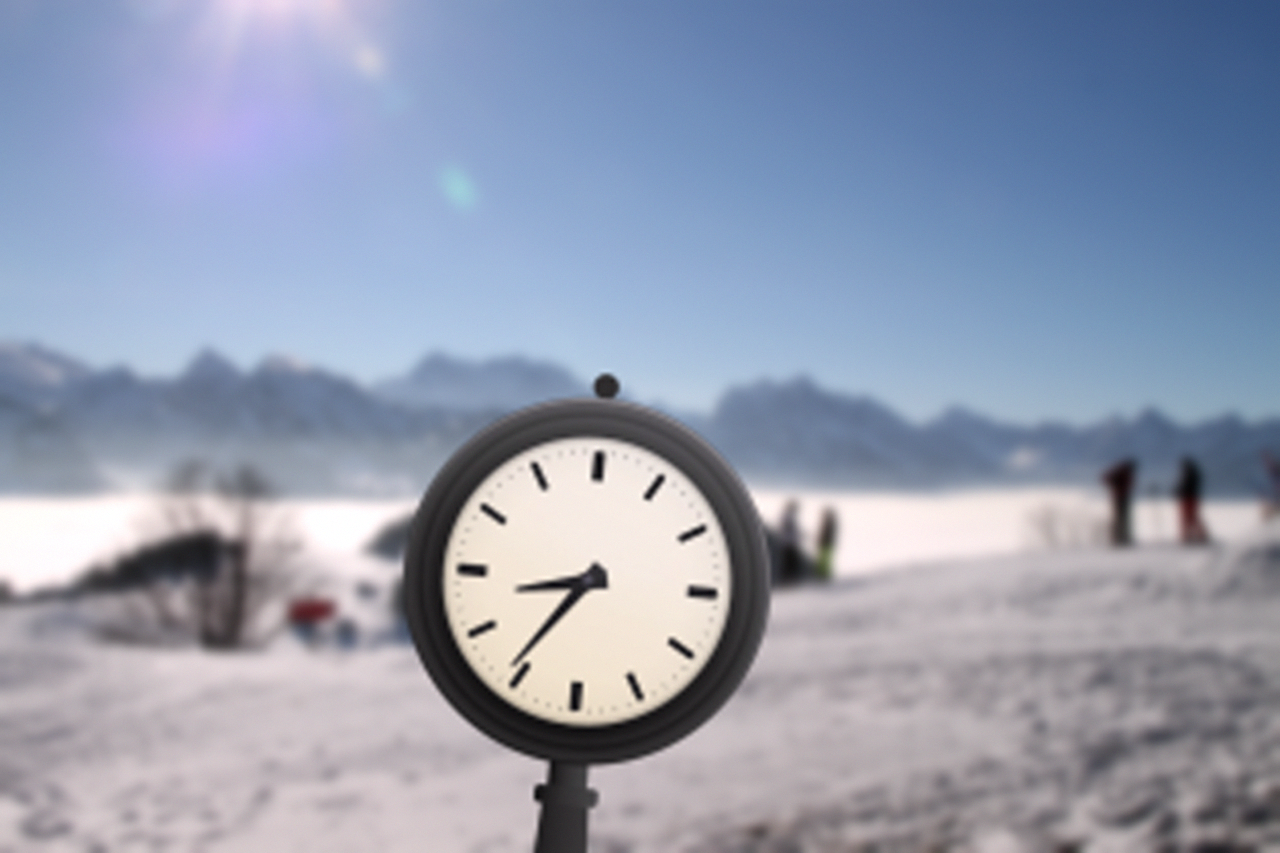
8,36
